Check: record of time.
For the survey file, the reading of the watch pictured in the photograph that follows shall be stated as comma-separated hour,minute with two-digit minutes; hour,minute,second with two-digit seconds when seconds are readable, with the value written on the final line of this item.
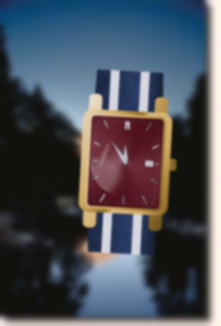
11,54
